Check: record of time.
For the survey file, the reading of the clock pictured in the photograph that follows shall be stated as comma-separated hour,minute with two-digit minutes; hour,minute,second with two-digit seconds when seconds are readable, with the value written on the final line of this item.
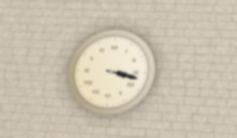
3,17
